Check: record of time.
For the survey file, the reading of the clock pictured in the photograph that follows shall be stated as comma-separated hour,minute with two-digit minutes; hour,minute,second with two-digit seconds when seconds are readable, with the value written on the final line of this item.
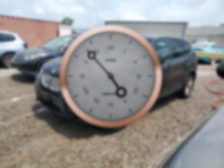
4,53
